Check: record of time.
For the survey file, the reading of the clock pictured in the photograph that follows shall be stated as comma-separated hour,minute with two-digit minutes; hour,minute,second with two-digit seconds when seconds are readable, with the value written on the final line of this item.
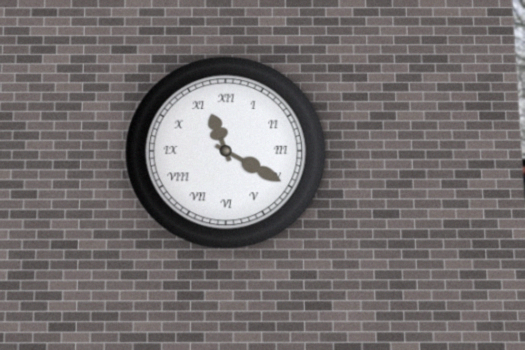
11,20
